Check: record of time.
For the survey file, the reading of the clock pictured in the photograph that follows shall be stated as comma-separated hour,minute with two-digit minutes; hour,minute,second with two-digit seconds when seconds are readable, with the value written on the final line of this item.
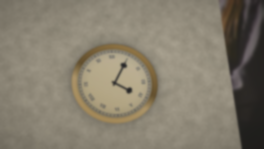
4,05
